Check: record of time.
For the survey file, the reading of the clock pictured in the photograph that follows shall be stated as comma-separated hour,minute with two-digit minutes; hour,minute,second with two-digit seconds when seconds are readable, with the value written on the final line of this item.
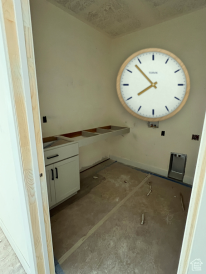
7,53
